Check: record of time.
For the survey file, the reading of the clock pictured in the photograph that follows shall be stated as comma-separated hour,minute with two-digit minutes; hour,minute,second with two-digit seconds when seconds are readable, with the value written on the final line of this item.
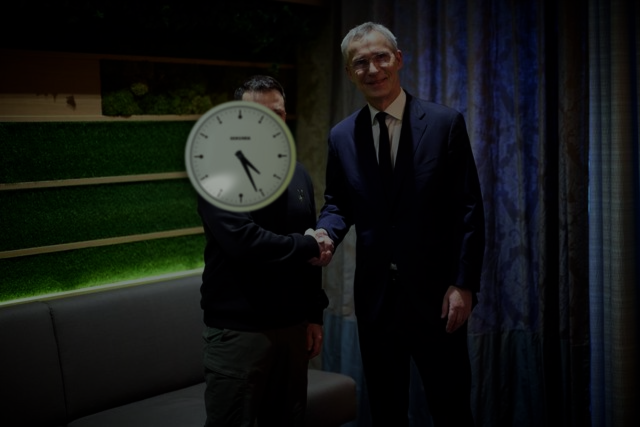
4,26
